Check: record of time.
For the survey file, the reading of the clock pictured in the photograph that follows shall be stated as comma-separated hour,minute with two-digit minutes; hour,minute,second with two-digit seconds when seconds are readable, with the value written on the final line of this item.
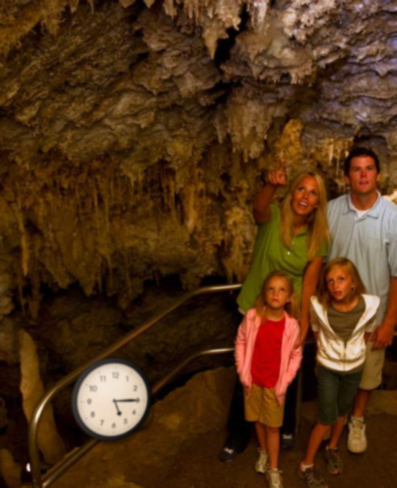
5,15
